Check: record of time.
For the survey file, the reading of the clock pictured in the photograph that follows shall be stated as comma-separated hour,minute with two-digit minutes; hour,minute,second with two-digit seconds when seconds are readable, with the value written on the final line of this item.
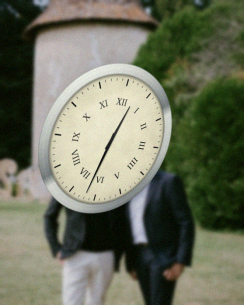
12,32
